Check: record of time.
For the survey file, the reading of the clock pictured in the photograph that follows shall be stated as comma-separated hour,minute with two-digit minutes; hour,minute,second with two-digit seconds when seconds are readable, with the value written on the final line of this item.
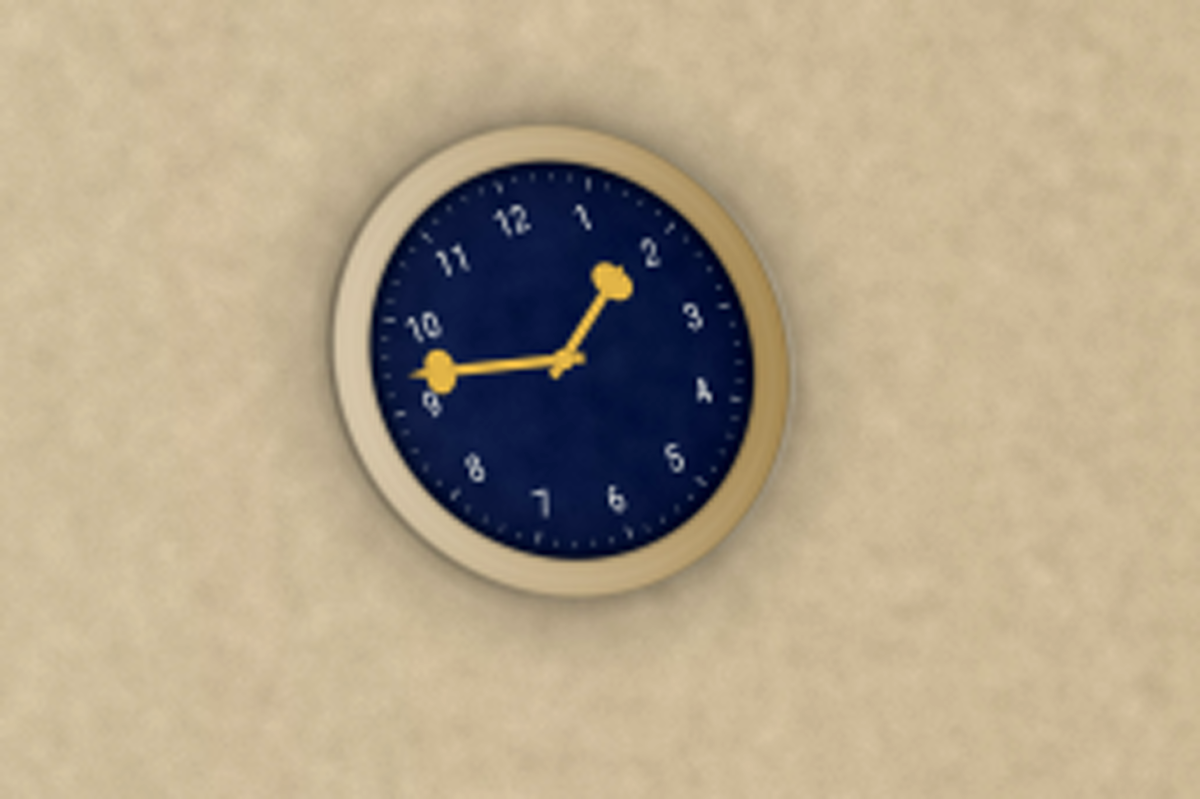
1,47
